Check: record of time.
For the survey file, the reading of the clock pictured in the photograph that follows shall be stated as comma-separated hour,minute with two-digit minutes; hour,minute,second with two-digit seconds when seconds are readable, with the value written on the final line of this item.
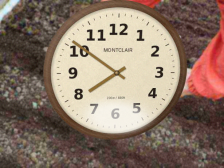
7,51
